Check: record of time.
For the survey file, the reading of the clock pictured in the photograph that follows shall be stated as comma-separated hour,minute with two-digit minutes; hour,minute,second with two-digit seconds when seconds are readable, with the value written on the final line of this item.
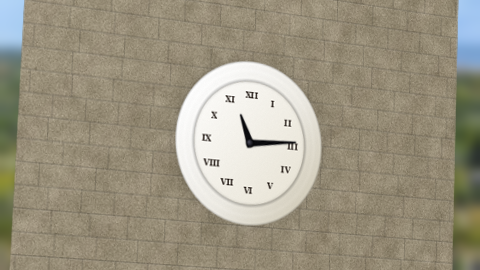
11,14
